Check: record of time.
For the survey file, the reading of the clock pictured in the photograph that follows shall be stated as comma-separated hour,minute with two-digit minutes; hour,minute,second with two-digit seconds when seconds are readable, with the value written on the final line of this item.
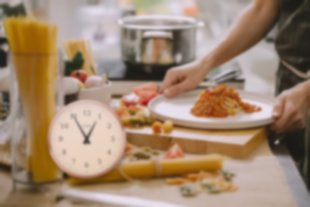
12,55
